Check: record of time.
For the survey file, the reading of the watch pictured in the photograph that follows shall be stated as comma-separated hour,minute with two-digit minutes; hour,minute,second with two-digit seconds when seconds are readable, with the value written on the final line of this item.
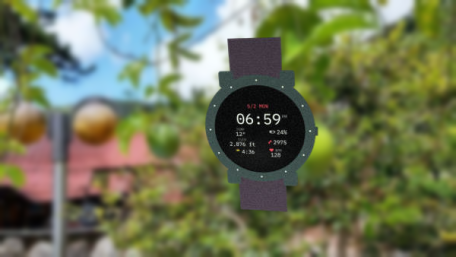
6,59
